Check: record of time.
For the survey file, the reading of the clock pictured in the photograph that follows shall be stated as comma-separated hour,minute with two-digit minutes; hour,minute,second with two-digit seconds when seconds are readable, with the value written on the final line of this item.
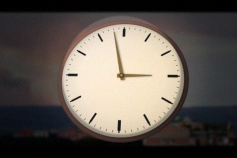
2,58
